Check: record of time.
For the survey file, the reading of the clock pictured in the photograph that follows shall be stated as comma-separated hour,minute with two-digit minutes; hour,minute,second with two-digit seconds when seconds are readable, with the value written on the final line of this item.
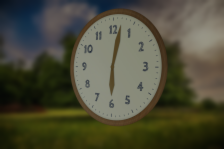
6,02
